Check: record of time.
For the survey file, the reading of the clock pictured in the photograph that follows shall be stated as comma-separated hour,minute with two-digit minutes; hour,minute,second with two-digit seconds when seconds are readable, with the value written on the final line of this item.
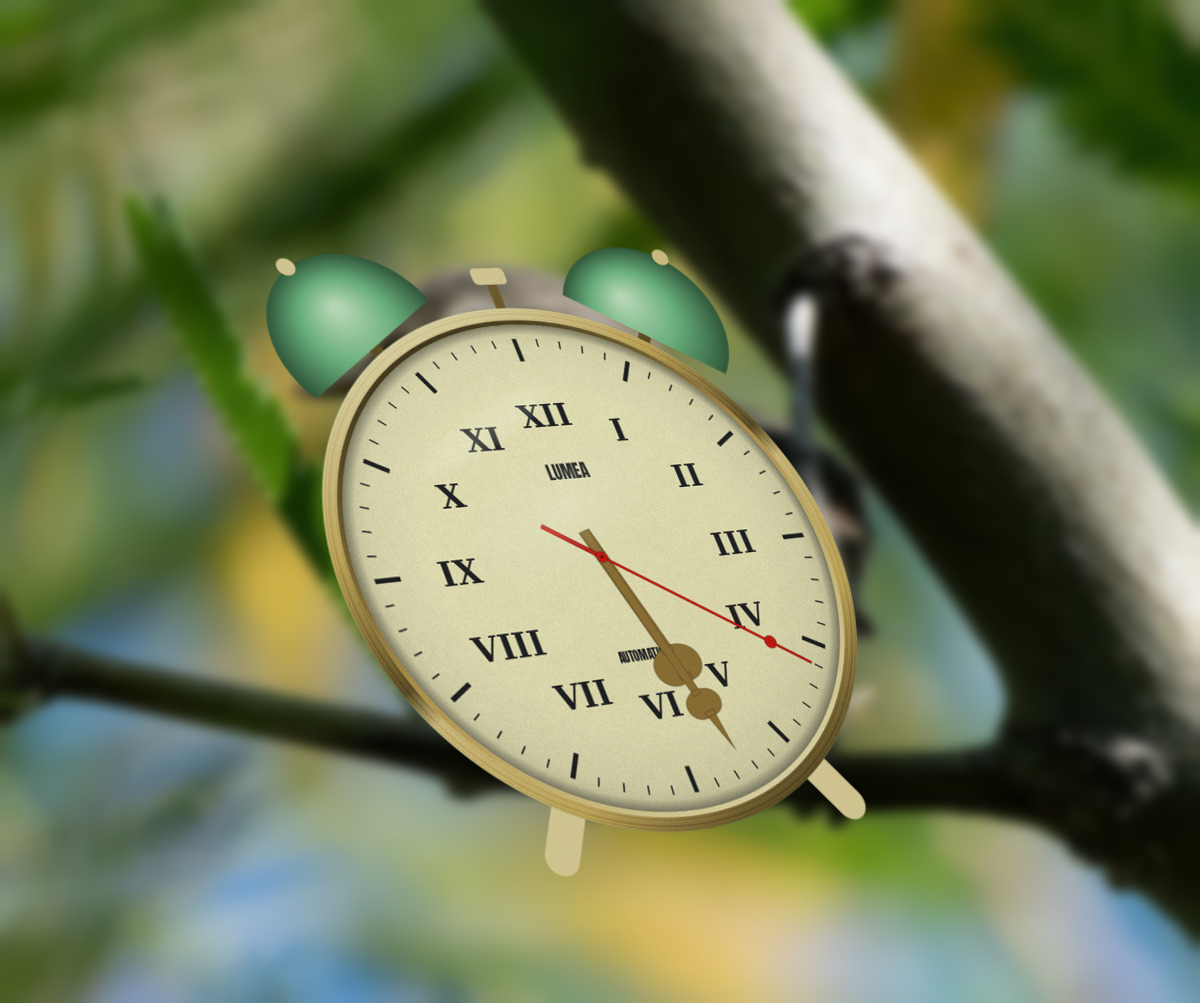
5,27,21
